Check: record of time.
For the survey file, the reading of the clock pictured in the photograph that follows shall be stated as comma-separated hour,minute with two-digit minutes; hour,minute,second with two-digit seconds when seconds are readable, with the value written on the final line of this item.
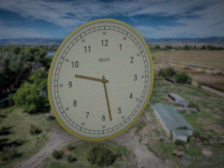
9,28
